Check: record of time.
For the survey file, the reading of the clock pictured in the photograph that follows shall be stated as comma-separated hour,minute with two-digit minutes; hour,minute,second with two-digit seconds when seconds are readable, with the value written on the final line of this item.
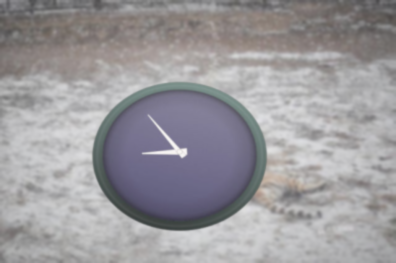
8,54
